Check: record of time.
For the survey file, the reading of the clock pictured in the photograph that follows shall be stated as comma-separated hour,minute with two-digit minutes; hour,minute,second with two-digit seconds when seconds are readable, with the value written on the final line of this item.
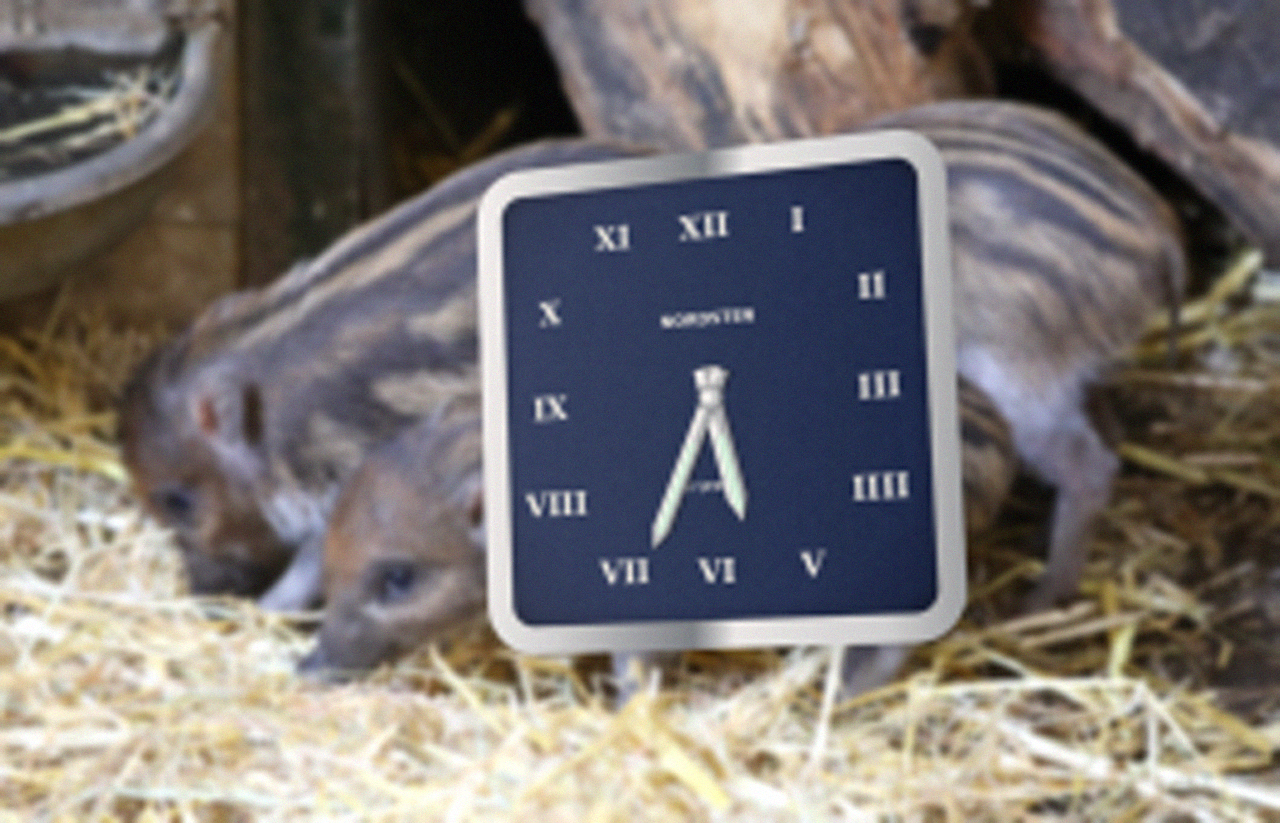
5,34
